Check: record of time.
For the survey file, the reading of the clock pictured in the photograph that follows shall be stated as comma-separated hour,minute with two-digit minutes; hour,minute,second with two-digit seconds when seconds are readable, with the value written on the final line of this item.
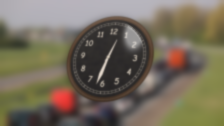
12,32
